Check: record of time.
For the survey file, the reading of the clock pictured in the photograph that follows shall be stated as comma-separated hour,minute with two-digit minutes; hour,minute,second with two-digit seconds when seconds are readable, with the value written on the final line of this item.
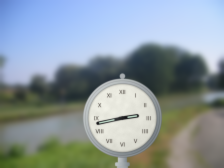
2,43
